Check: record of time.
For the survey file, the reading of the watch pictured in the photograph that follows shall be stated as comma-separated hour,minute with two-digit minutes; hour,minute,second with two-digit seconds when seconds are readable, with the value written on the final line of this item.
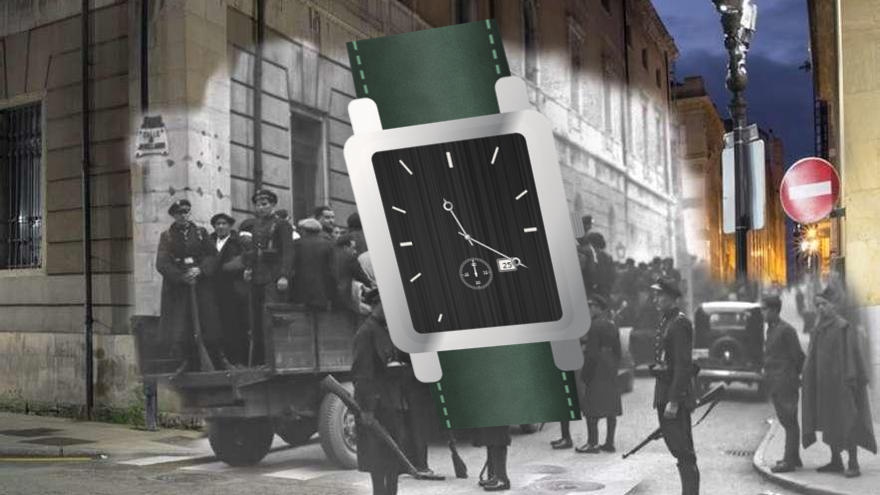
11,21
